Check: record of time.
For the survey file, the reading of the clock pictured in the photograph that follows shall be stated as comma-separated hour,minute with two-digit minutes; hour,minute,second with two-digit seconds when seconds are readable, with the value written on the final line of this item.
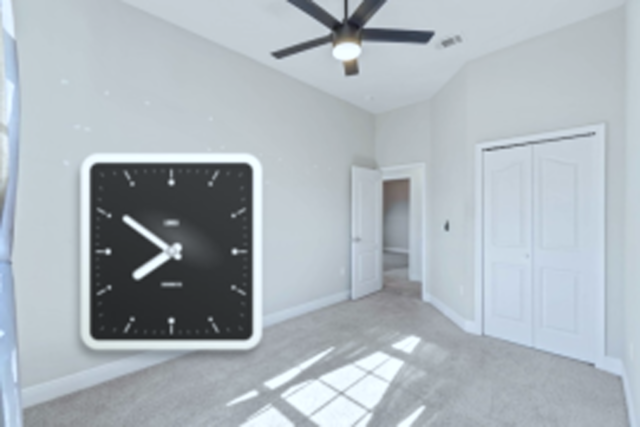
7,51
